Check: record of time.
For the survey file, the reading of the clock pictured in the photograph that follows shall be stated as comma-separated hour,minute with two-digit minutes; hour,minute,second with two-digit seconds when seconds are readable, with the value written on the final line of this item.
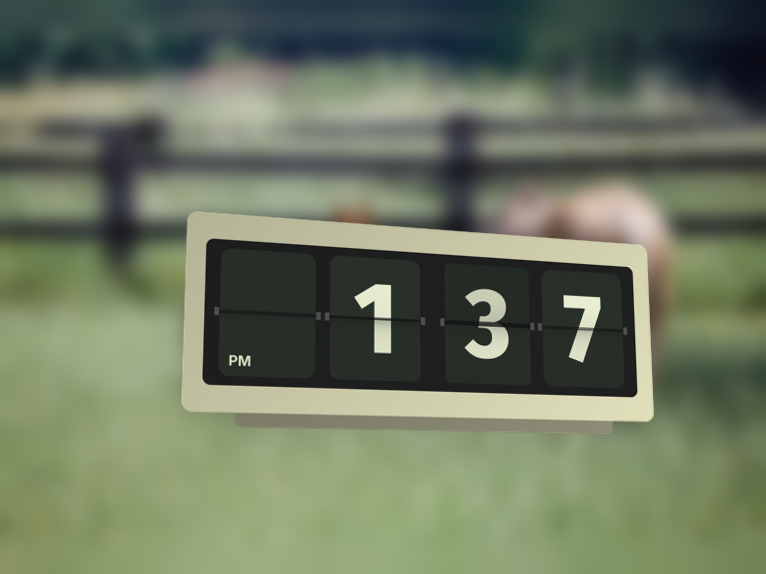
1,37
